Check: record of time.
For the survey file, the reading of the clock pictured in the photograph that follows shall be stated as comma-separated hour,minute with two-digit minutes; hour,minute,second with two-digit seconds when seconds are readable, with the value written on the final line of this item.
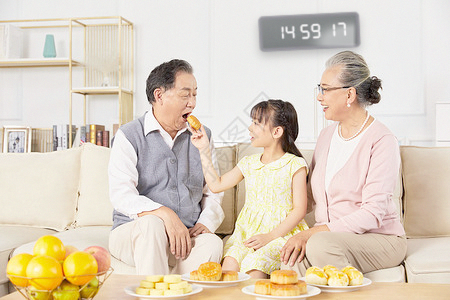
14,59,17
